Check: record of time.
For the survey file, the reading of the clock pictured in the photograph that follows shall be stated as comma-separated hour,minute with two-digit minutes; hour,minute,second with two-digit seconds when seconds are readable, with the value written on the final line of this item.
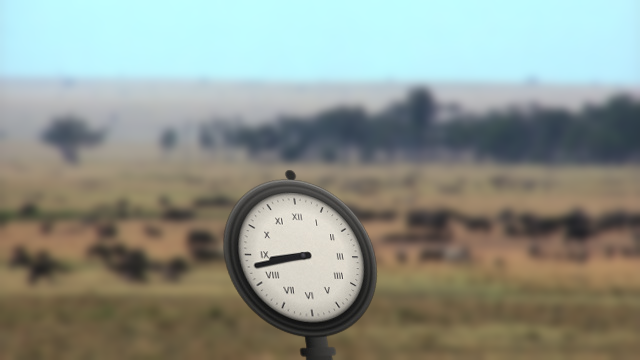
8,43
